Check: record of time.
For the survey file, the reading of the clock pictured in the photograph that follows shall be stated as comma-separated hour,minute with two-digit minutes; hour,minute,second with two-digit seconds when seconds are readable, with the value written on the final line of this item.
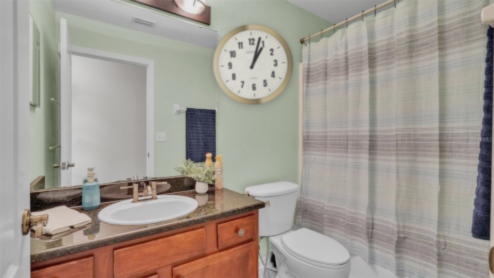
1,03
